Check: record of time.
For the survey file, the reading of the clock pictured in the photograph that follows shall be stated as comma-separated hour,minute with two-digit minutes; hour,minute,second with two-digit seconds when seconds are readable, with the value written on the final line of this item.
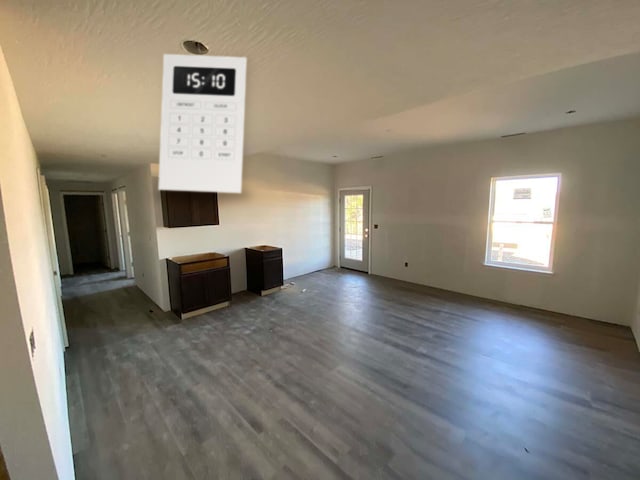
15,10
